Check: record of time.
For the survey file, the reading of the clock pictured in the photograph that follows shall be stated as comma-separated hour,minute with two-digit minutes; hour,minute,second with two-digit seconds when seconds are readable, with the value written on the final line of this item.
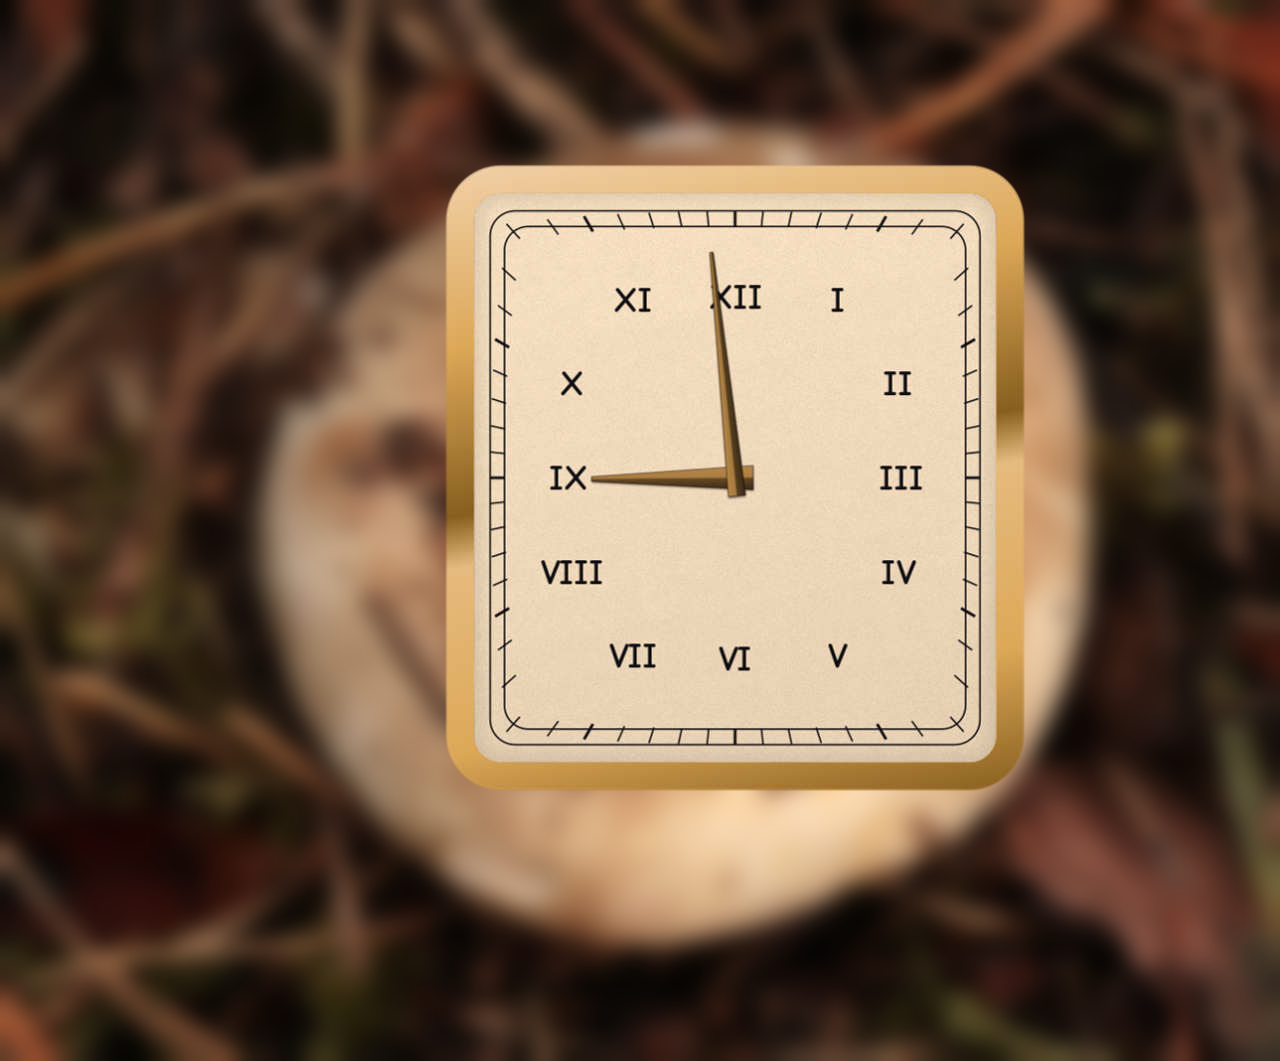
8,59
